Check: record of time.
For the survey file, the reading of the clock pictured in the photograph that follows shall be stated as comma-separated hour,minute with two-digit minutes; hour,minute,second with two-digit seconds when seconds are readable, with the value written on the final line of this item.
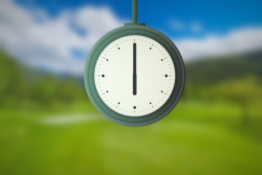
6,00
